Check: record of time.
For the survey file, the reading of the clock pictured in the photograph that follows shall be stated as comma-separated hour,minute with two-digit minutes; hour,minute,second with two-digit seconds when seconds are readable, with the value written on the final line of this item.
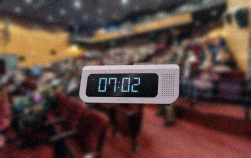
7,02
